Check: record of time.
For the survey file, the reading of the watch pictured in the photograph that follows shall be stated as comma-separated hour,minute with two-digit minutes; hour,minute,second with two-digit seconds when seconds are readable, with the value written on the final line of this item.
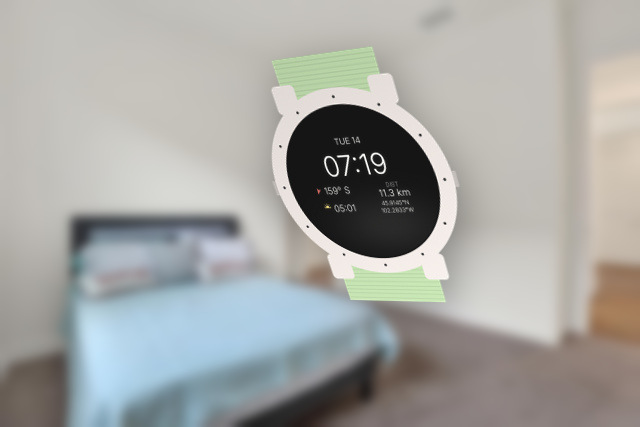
7,19
